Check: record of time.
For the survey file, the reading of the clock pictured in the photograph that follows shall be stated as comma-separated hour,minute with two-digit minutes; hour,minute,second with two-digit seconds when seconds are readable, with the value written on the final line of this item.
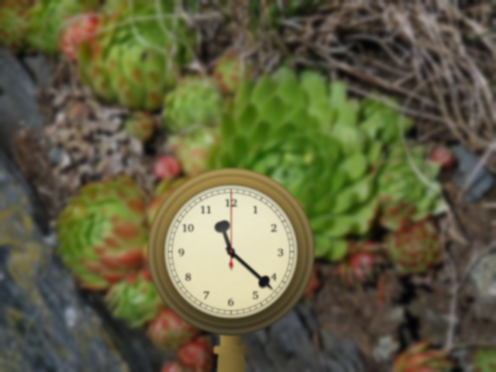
11,22,00
